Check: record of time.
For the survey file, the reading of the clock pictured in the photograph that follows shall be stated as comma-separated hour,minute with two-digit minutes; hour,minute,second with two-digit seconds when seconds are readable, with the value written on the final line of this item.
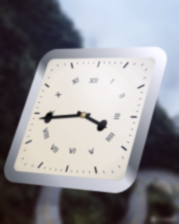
3,44
